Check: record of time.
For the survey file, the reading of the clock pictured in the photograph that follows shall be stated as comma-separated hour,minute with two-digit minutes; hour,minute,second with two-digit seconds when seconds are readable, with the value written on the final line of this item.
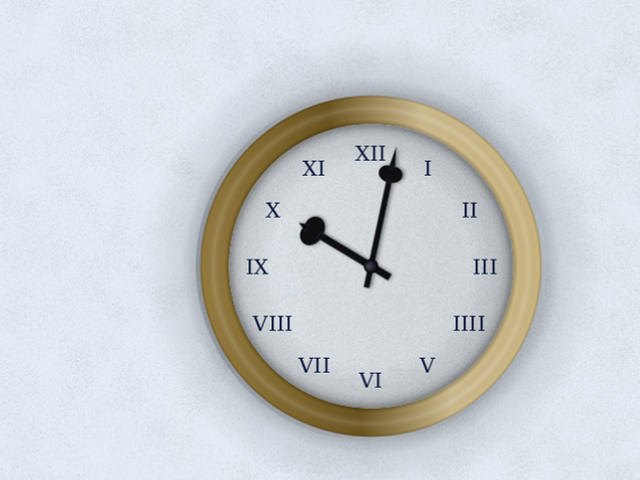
10,02
